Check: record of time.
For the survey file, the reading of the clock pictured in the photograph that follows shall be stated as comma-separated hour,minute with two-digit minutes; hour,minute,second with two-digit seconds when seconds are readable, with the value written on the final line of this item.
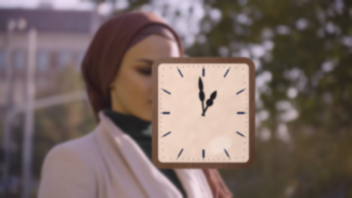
12,59
